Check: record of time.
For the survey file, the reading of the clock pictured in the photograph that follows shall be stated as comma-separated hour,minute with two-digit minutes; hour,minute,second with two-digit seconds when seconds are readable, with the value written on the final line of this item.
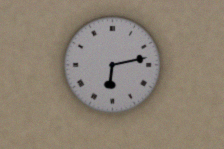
6,13
